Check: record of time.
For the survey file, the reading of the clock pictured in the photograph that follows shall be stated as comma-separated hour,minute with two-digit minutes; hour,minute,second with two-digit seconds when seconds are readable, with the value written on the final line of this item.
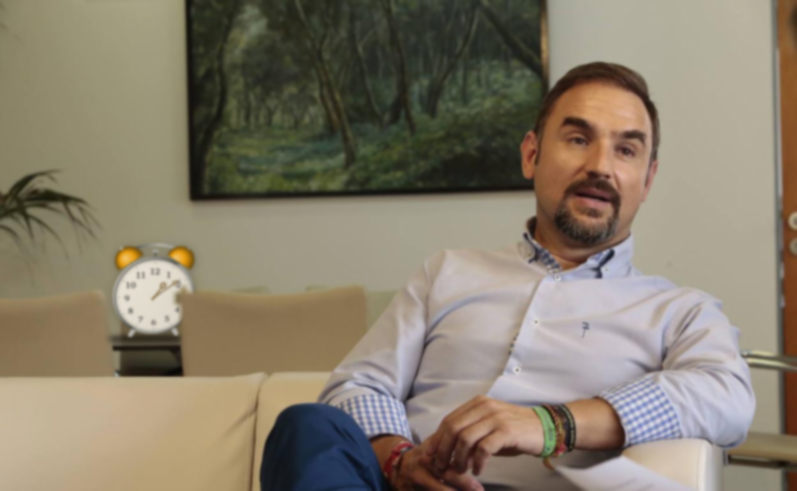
1,09
